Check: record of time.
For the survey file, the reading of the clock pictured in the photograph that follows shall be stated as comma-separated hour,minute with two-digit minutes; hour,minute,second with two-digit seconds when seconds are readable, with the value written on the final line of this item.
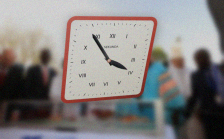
3,54
